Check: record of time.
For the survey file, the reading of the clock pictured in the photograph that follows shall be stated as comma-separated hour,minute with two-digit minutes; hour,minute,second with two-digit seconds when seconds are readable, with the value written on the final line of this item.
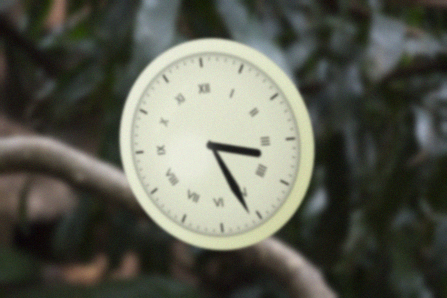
3,26
